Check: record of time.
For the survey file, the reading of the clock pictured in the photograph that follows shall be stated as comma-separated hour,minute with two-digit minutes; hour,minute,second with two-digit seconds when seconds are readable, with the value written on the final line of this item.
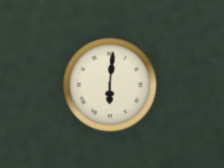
6,01
